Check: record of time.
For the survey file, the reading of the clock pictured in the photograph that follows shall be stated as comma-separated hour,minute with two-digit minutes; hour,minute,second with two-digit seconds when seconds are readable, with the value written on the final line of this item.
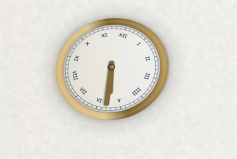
5,28
